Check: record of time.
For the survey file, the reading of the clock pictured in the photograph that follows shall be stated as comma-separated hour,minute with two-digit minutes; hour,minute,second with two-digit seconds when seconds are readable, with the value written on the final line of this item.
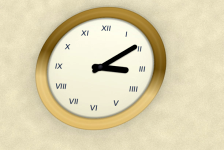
3,09
